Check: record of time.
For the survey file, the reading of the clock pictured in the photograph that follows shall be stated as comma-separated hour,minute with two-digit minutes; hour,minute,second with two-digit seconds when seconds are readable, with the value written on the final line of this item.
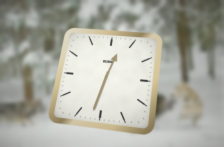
12,32
